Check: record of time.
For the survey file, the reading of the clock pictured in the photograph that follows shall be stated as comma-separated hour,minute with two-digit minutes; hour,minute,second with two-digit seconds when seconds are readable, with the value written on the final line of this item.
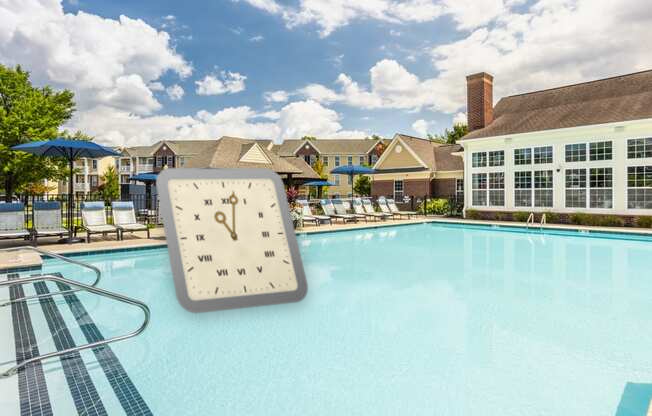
11,02
